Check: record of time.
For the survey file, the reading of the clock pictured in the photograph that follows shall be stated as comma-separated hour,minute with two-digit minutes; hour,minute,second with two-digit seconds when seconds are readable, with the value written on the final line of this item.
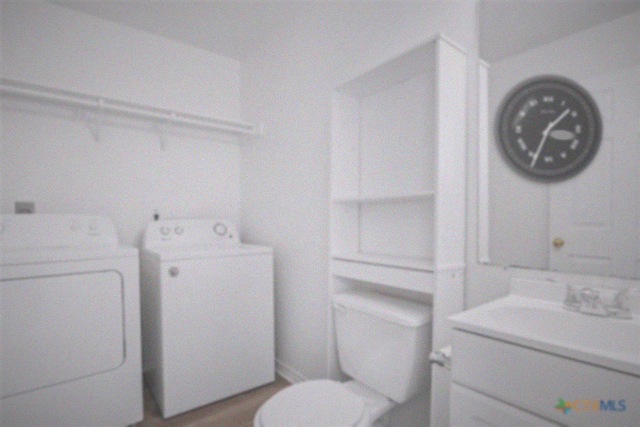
1,34
